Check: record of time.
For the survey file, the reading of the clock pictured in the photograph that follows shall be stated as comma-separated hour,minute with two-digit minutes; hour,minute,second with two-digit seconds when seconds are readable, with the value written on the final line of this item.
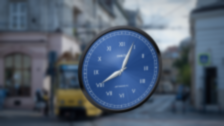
8,04
